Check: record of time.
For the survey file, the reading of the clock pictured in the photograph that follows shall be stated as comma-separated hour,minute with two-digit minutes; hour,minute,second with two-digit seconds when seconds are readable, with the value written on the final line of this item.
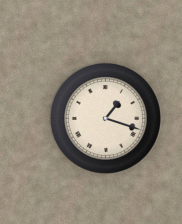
1,18
